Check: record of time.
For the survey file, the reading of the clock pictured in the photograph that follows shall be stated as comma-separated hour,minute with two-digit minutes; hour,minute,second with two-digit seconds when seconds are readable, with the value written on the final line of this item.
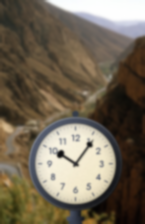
10,06
